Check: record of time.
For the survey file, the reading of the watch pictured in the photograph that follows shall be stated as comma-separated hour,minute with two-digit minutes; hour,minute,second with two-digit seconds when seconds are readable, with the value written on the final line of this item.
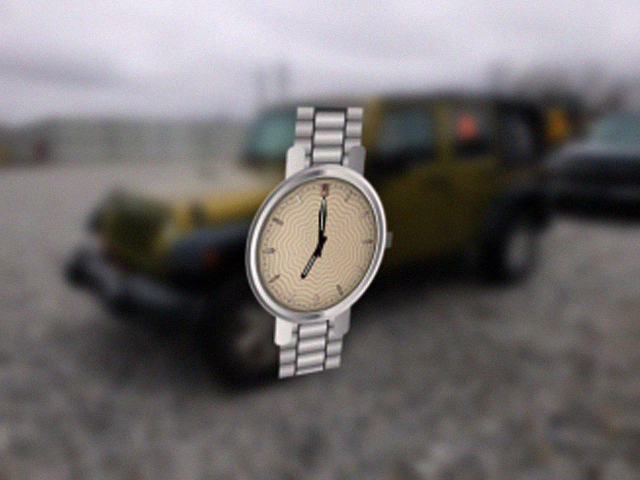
7,00
